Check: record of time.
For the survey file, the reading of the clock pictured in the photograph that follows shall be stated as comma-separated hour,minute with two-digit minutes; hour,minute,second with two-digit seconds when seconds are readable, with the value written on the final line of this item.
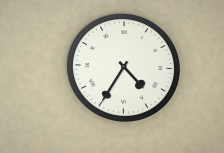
4,35
